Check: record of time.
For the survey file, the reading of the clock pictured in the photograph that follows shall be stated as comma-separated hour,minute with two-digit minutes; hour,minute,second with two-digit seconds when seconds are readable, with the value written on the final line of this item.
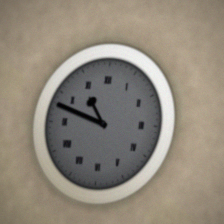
10,48
